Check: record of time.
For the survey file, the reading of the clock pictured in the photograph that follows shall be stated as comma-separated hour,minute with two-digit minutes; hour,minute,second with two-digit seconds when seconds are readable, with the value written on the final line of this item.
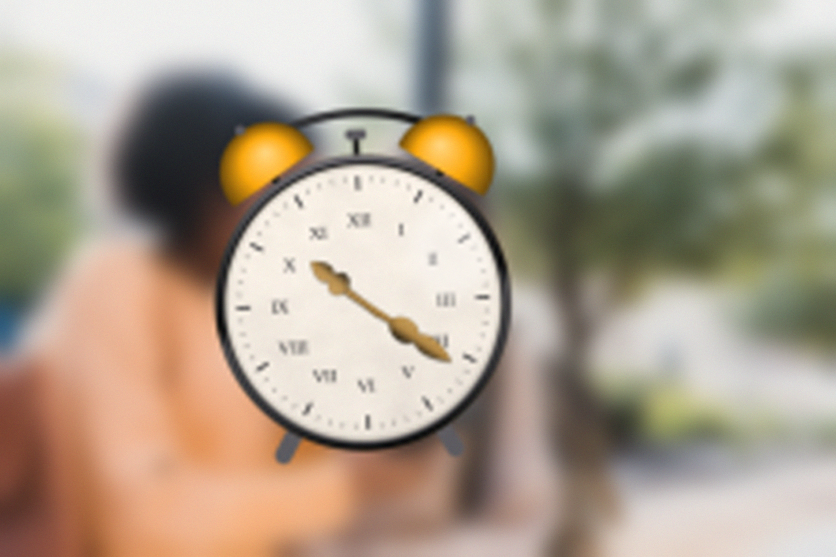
10,21
